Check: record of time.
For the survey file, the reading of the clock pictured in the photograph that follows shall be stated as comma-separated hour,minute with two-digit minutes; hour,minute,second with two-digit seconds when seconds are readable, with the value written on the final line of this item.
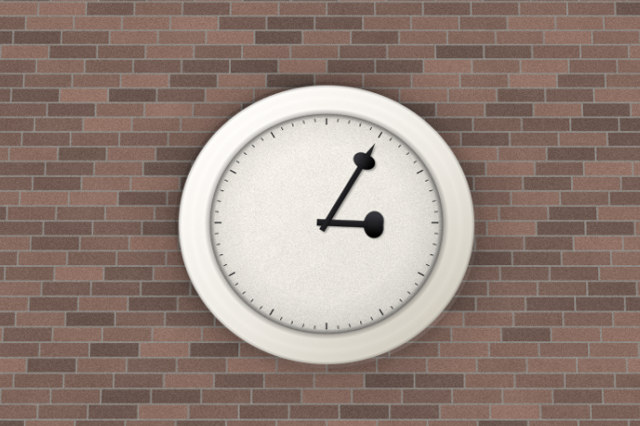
3,05
